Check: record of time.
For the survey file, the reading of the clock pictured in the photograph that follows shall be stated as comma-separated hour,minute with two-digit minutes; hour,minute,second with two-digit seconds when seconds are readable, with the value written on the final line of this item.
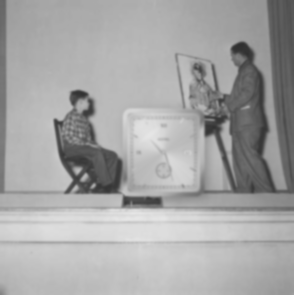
10,27
